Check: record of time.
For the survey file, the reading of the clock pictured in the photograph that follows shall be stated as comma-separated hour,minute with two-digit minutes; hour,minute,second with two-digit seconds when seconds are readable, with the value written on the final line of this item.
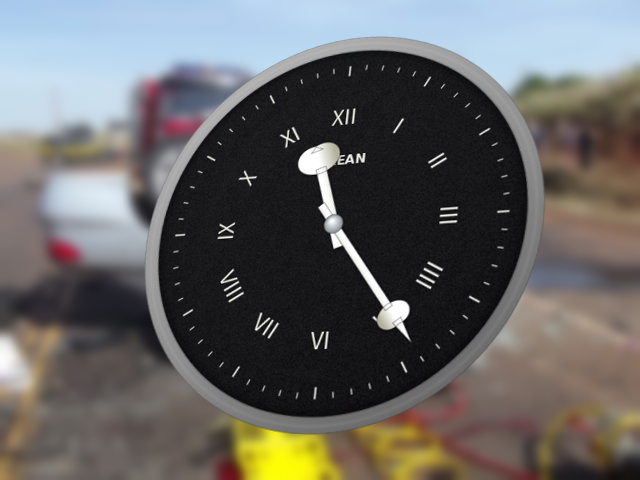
11,24
